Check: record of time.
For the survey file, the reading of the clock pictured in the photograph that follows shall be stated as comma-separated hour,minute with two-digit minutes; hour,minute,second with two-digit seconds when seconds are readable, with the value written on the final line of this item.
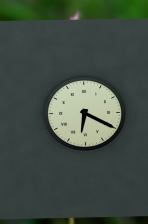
6,20
